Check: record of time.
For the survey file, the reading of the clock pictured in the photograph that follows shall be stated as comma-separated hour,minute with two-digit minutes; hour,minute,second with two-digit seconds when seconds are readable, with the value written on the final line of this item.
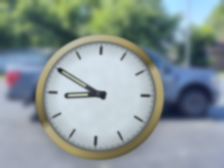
8,50
